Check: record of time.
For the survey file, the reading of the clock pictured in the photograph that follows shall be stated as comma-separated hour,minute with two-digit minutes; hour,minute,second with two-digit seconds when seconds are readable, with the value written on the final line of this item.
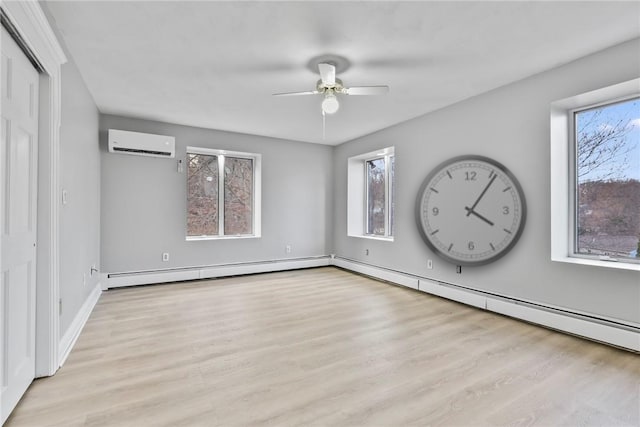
4,06
